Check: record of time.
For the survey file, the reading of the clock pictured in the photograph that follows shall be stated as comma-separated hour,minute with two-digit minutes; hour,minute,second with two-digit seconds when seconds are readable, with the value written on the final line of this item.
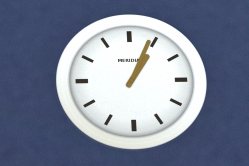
1,04
